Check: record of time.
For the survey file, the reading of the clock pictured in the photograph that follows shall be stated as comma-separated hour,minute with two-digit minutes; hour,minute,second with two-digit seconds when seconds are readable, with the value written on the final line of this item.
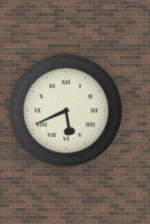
5,41
